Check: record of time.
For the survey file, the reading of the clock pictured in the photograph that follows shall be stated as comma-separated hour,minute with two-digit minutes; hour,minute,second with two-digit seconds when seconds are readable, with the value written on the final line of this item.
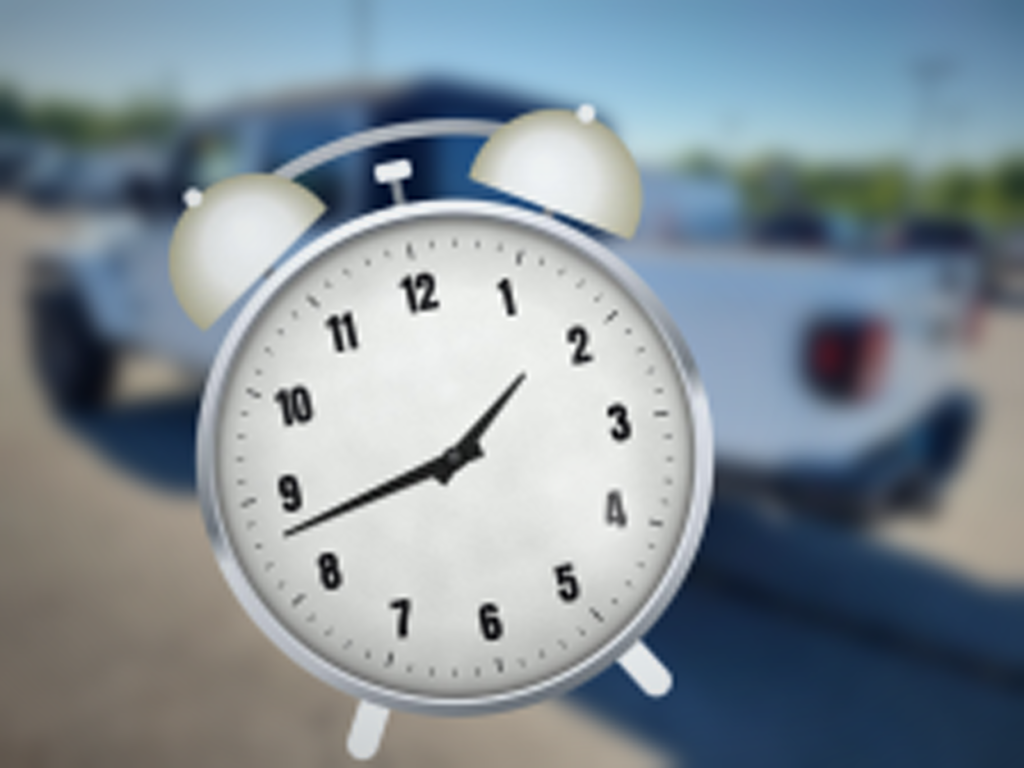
1,43
